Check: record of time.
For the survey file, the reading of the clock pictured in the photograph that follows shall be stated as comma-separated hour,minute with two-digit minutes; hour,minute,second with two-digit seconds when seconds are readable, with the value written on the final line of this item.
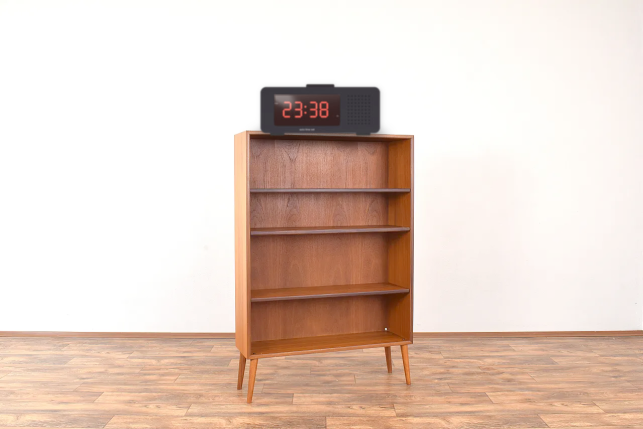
23,38
